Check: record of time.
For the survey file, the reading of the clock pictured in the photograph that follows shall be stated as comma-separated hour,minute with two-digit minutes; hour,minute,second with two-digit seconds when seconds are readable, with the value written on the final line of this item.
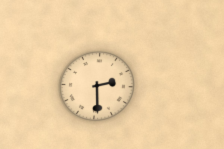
2,29
